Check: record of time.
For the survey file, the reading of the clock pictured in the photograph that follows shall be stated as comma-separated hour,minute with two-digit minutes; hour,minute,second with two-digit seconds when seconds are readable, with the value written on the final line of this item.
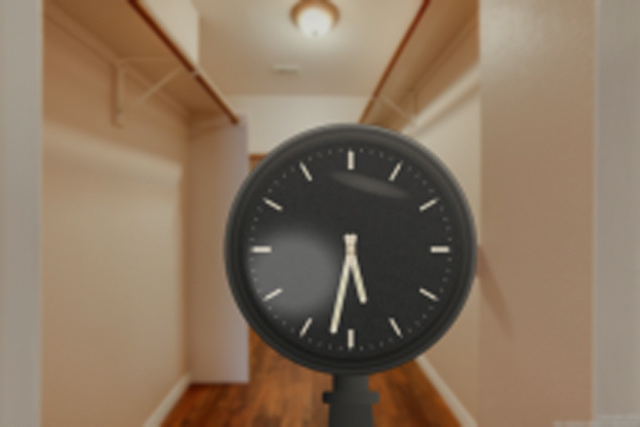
5,32
